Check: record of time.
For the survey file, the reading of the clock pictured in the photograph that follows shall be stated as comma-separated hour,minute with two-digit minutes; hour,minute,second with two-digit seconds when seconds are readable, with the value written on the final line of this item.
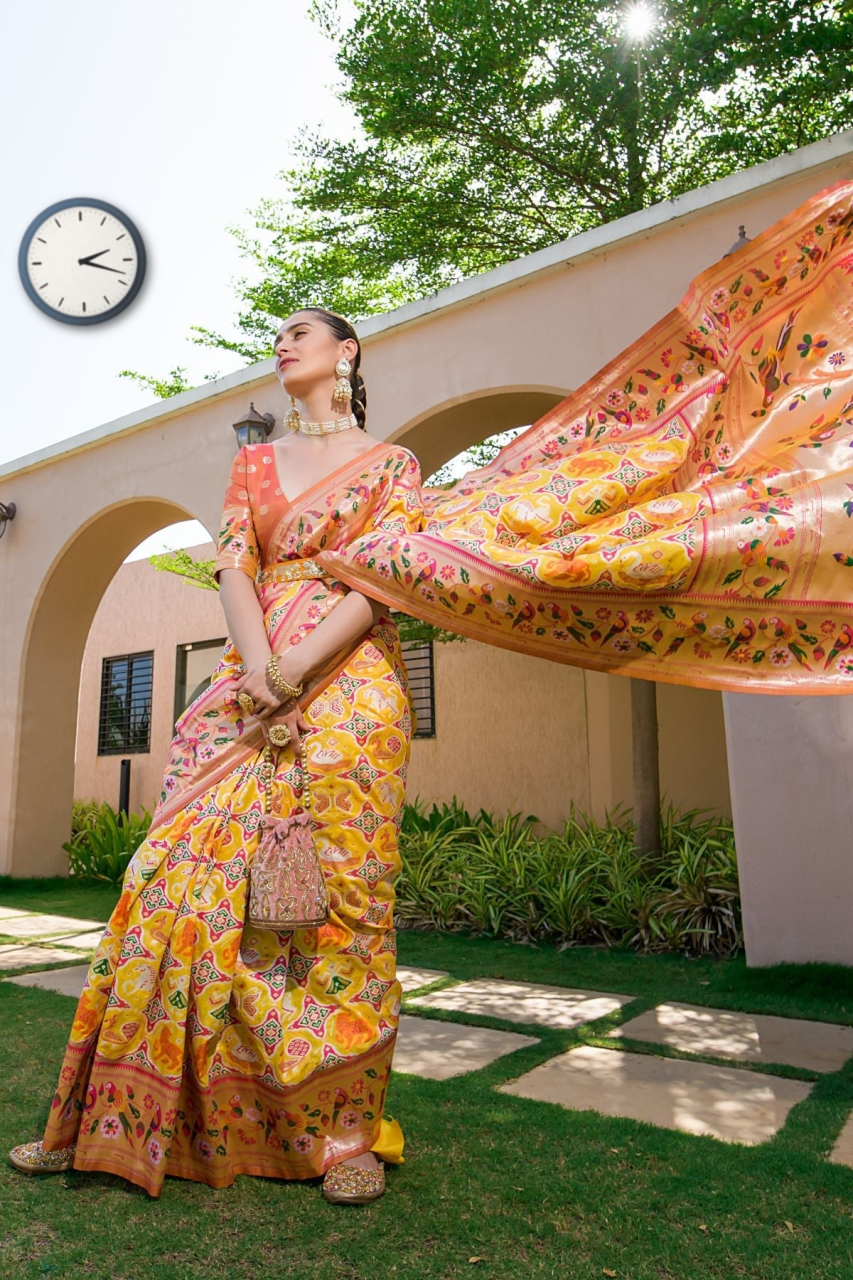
2,18
